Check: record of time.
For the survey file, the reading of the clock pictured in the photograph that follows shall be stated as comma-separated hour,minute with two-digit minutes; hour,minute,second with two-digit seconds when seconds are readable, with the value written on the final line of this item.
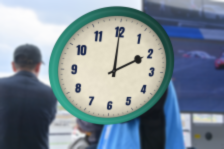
2,00
